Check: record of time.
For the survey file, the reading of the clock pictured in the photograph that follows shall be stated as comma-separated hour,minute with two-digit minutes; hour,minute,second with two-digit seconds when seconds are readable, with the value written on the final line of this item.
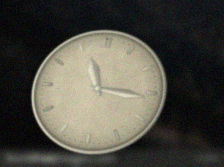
11,16
